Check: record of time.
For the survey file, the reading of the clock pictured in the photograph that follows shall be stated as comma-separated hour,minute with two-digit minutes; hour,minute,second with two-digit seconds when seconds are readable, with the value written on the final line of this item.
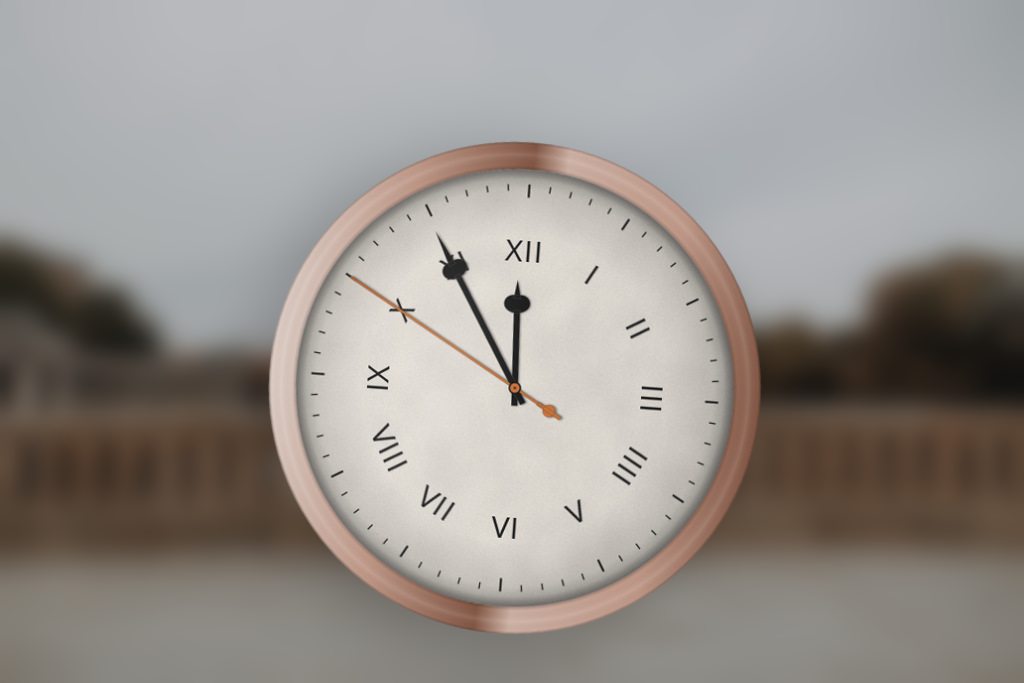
11,54,50
